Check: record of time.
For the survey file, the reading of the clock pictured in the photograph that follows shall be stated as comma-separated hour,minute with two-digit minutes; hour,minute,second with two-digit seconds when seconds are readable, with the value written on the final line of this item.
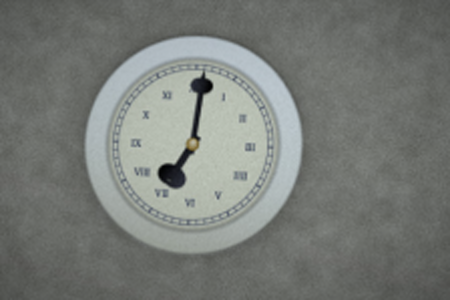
7,01
